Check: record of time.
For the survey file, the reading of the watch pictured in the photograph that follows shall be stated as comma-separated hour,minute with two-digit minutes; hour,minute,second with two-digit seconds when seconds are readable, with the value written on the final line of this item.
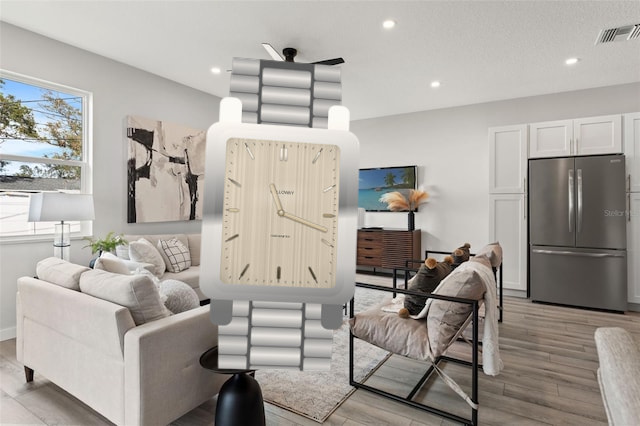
11,18
